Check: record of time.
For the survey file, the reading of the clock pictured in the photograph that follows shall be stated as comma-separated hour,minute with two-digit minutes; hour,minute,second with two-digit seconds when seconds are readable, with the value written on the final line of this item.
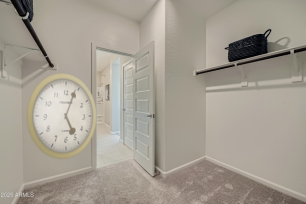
5,04
